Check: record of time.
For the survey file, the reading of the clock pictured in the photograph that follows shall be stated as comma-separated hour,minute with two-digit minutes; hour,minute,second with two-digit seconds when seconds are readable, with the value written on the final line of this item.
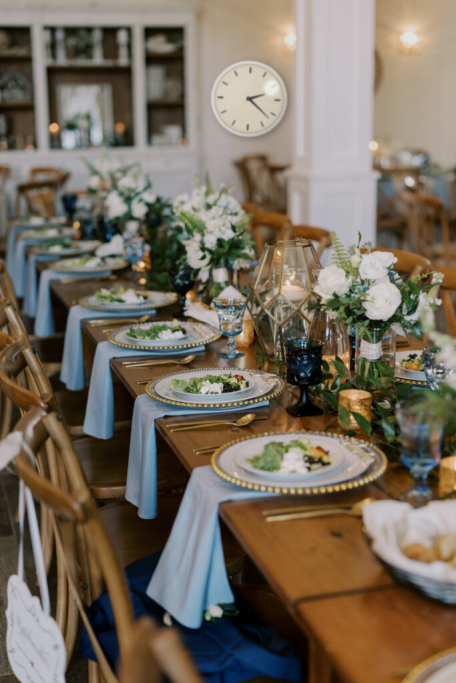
2,22
